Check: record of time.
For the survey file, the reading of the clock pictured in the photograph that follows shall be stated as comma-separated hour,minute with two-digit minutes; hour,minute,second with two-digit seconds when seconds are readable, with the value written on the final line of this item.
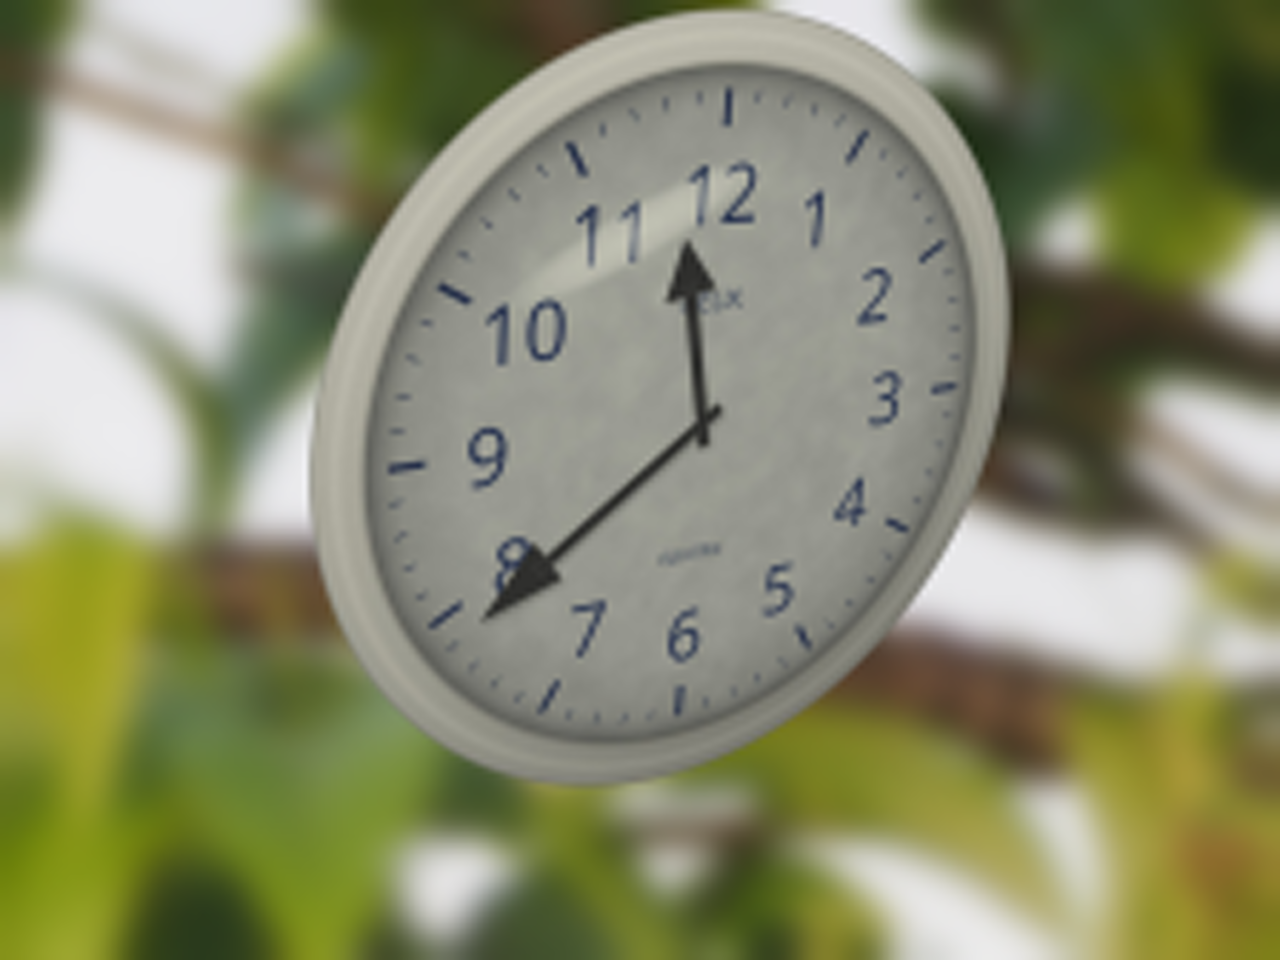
11,39
